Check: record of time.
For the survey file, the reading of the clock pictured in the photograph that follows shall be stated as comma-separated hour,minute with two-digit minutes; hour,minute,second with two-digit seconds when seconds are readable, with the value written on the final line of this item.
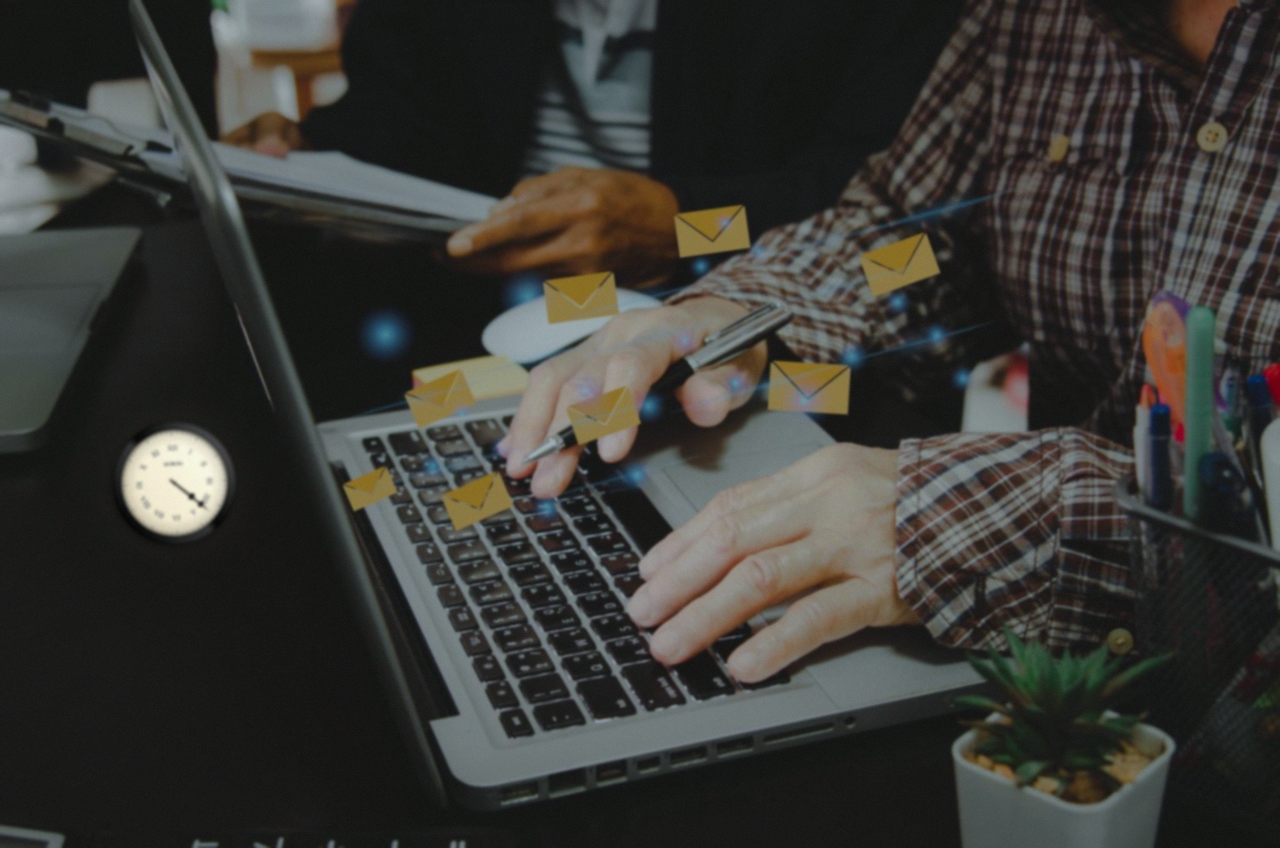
4,22
